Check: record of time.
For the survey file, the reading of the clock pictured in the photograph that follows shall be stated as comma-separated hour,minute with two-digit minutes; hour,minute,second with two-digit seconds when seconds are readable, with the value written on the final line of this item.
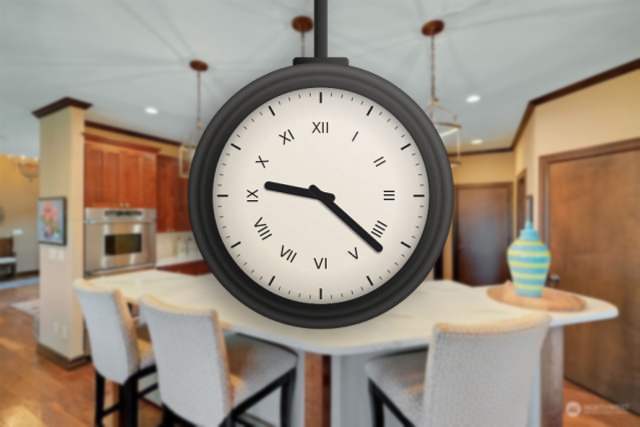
9,22
